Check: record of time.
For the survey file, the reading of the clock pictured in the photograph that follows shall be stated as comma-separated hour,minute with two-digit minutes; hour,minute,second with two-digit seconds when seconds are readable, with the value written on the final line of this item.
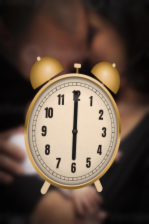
6,00
